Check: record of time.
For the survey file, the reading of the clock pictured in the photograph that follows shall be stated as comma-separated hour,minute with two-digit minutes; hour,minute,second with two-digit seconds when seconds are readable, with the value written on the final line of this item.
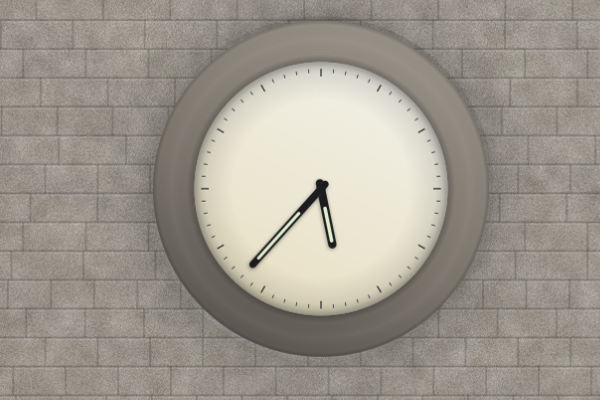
5,37
